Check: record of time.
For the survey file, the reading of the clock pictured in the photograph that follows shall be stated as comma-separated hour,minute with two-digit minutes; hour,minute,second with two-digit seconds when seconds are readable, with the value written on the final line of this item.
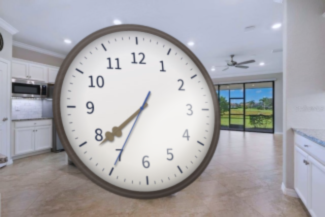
7,38,35
